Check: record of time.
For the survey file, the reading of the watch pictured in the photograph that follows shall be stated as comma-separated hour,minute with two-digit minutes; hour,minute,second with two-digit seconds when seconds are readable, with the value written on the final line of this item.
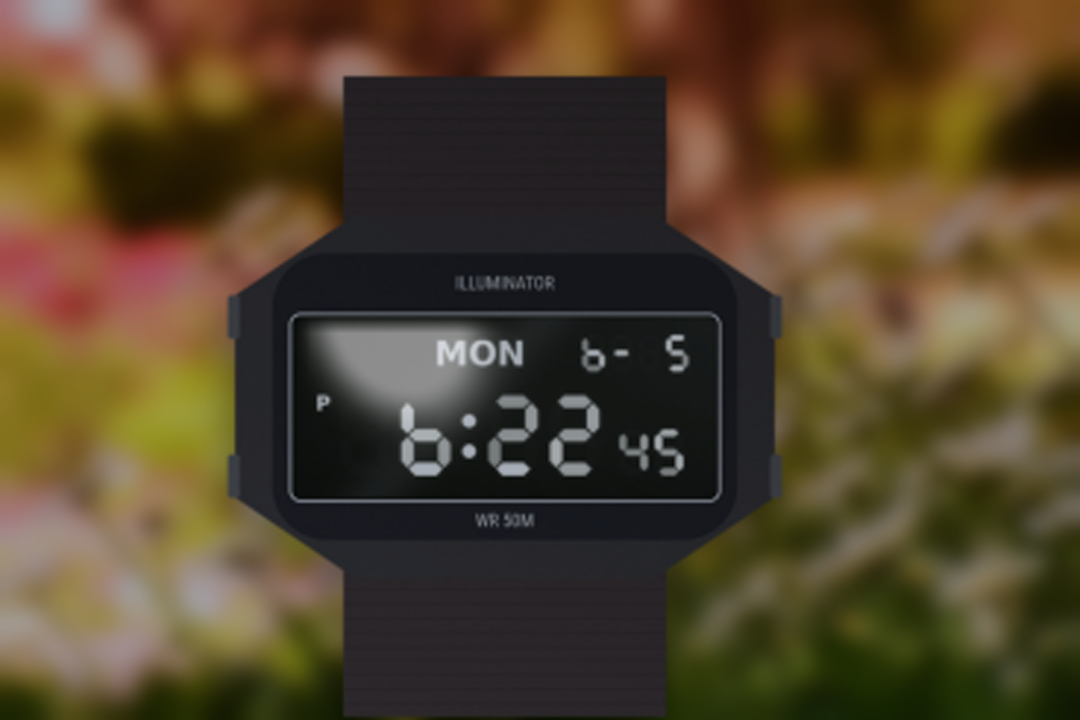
6,22,45
